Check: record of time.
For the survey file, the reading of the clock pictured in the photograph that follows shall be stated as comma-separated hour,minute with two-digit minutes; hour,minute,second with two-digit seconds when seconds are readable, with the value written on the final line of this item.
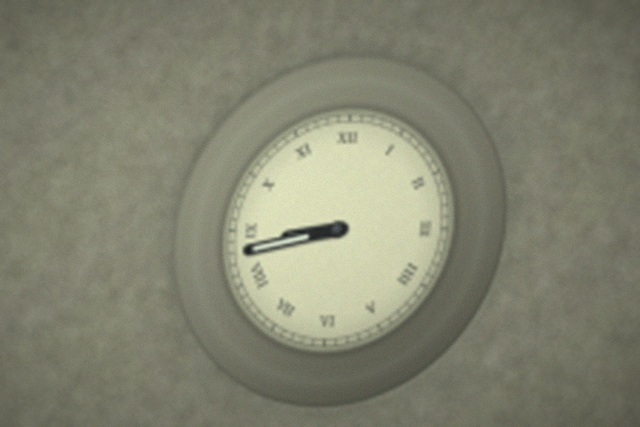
8,43
